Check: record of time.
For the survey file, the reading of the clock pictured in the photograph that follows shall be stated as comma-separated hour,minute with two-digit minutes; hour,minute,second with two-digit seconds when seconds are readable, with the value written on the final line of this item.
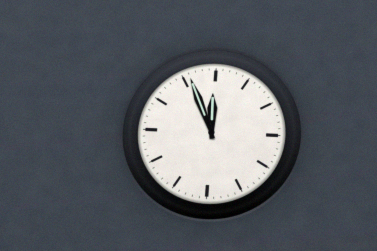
11,56
